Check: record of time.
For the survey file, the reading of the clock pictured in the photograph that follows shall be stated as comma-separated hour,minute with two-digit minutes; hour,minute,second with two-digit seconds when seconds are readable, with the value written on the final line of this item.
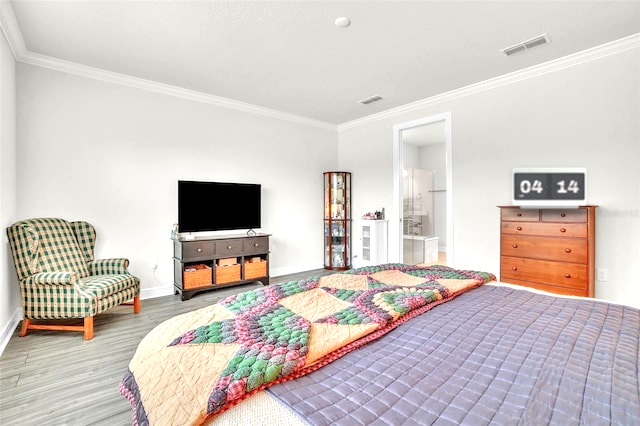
4,14
